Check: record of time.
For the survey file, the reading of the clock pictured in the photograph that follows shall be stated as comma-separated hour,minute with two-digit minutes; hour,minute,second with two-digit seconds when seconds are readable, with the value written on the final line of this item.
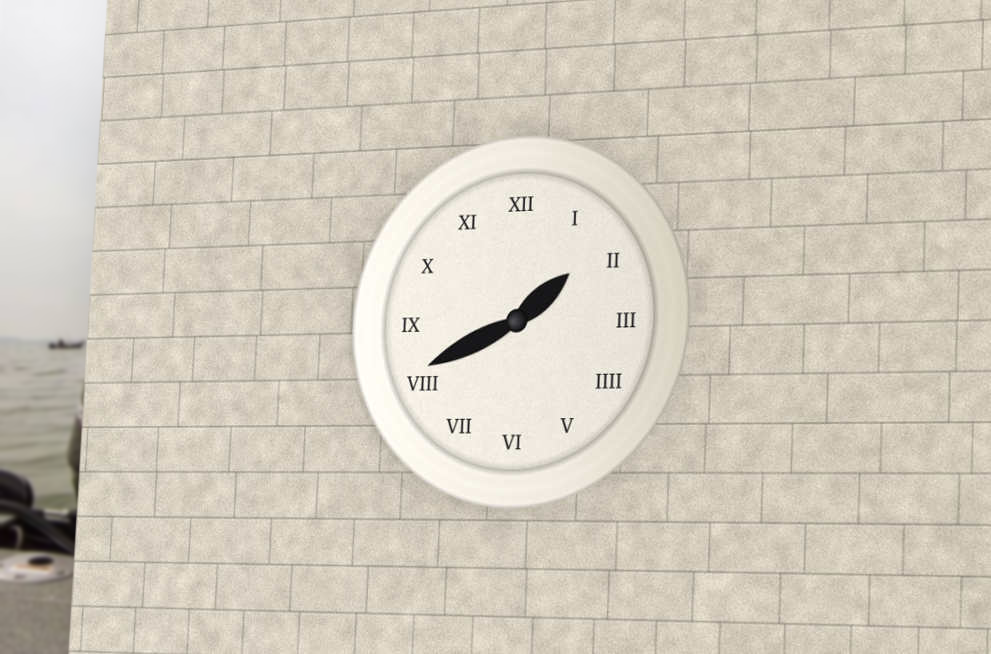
1,41
